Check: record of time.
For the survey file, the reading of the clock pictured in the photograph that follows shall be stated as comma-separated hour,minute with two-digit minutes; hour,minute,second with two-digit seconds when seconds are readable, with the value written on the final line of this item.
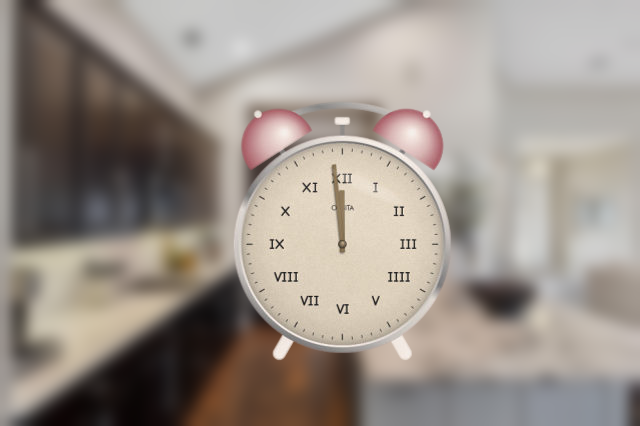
11,59
